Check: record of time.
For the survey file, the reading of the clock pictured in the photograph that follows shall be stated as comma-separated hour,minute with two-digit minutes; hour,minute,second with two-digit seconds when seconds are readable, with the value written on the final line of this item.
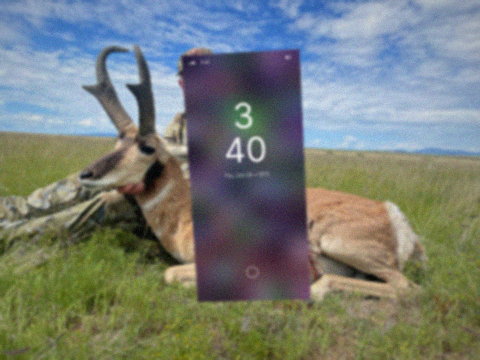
3,40
